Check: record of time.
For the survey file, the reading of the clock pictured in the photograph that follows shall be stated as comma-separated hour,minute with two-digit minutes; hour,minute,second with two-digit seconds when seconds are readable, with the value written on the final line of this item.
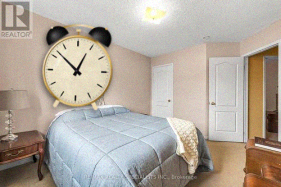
12,52
